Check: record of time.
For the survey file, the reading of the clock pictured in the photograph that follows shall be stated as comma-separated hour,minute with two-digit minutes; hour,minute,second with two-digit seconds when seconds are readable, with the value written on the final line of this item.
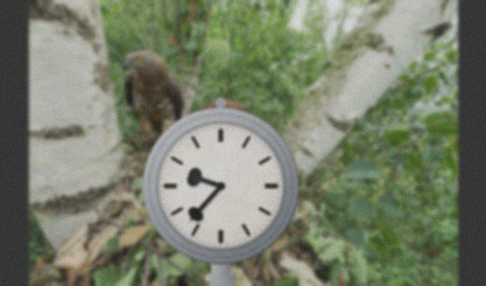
9,37
